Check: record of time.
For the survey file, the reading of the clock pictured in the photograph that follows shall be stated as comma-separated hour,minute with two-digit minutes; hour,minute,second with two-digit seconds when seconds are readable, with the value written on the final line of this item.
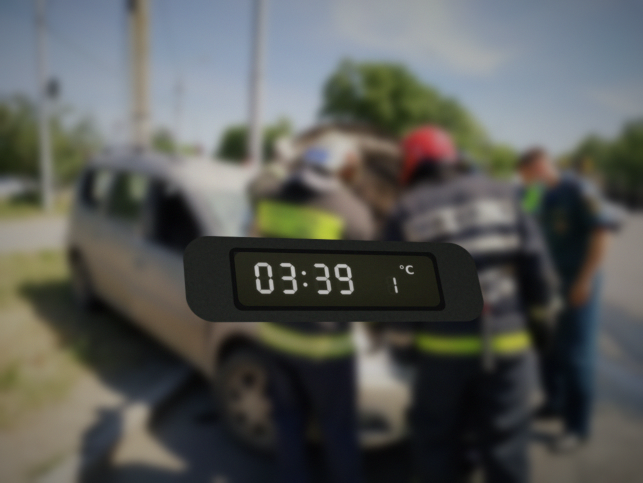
3,39
